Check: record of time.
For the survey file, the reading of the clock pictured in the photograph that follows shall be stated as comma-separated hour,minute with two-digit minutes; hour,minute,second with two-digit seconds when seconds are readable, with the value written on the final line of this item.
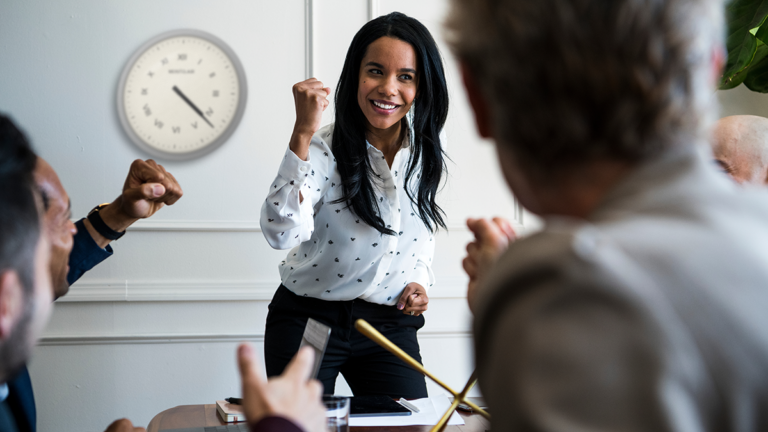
4,22
